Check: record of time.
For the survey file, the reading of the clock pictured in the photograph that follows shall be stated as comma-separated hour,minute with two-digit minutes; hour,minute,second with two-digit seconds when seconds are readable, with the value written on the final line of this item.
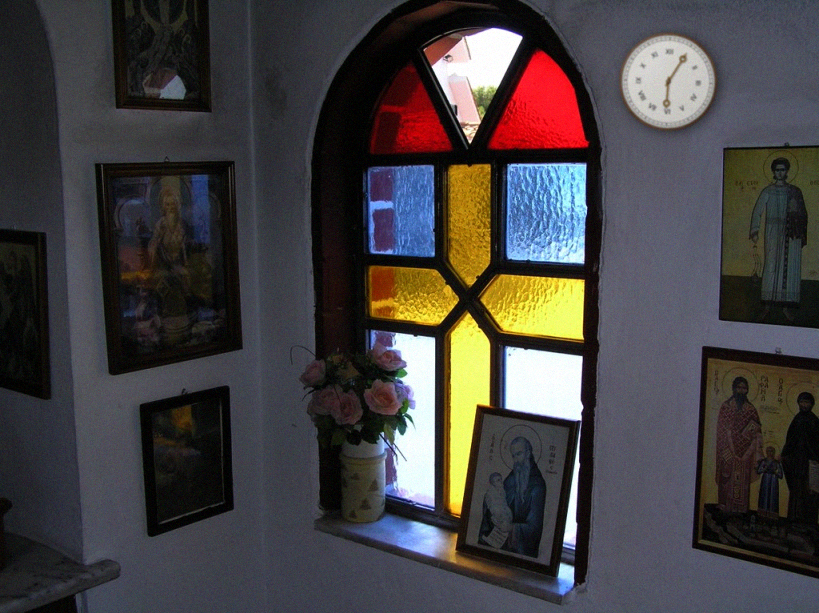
6,05
